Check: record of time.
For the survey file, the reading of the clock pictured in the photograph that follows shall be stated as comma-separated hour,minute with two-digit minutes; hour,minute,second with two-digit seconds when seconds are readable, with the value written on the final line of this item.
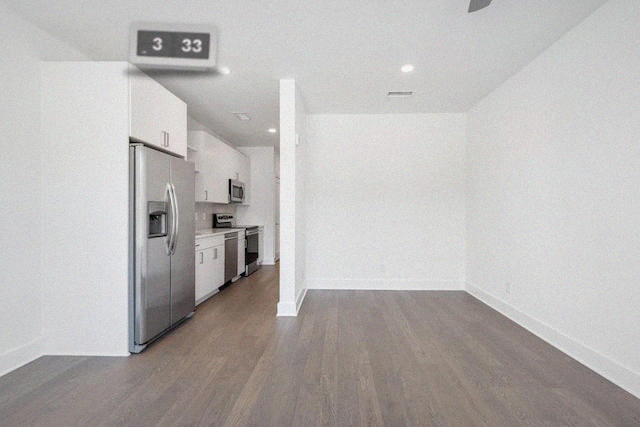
3,33
